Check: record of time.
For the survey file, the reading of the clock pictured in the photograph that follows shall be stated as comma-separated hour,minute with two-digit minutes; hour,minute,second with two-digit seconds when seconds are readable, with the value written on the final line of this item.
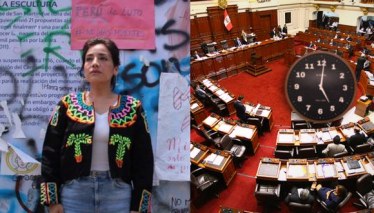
5,01
